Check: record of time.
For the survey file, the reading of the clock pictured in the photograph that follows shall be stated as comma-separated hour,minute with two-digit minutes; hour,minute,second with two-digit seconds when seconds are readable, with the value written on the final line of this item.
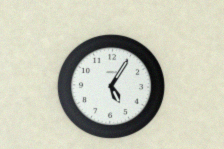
5,05
